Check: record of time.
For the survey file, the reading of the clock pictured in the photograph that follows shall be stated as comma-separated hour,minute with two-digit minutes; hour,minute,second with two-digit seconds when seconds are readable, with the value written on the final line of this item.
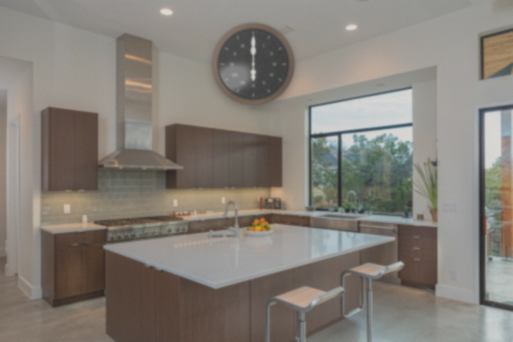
6,00
